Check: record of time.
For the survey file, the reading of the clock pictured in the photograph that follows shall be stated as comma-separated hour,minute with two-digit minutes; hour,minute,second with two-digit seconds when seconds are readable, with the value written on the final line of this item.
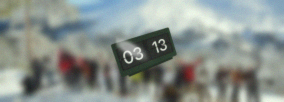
3,13
